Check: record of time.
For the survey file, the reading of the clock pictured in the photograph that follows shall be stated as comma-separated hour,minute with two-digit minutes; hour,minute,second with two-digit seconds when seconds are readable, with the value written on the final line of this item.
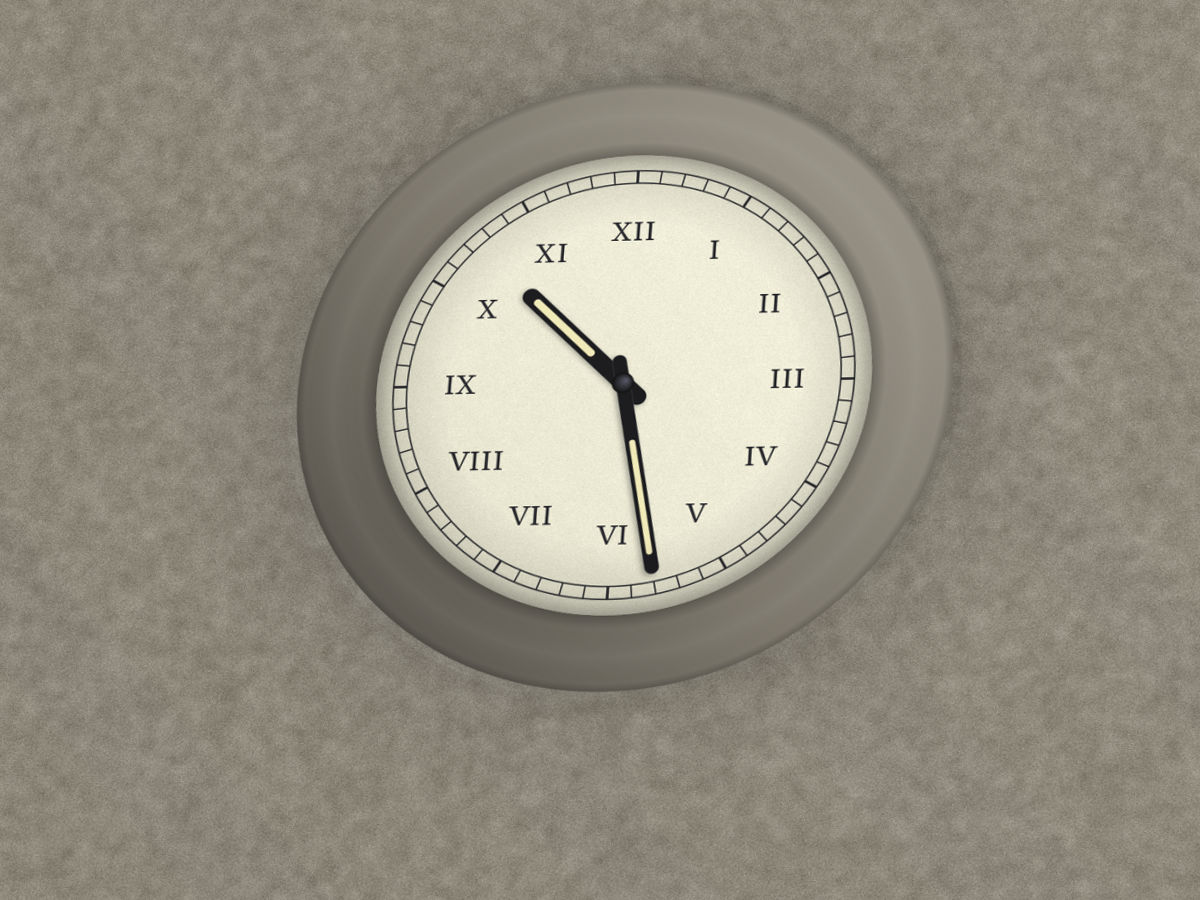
10,28
